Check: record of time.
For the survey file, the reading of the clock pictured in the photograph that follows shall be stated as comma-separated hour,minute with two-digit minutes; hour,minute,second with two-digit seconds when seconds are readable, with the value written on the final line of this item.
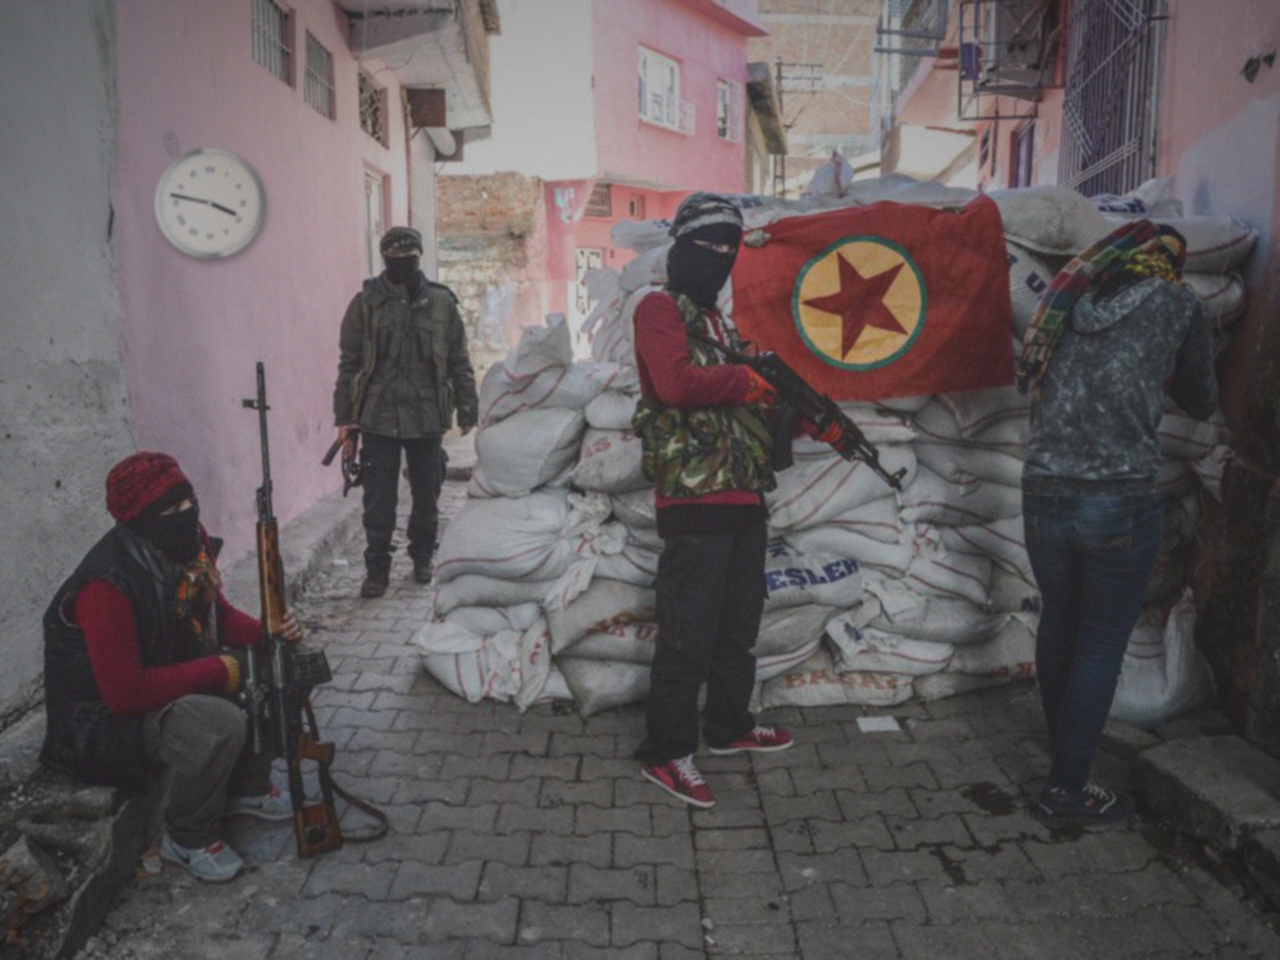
3,47
